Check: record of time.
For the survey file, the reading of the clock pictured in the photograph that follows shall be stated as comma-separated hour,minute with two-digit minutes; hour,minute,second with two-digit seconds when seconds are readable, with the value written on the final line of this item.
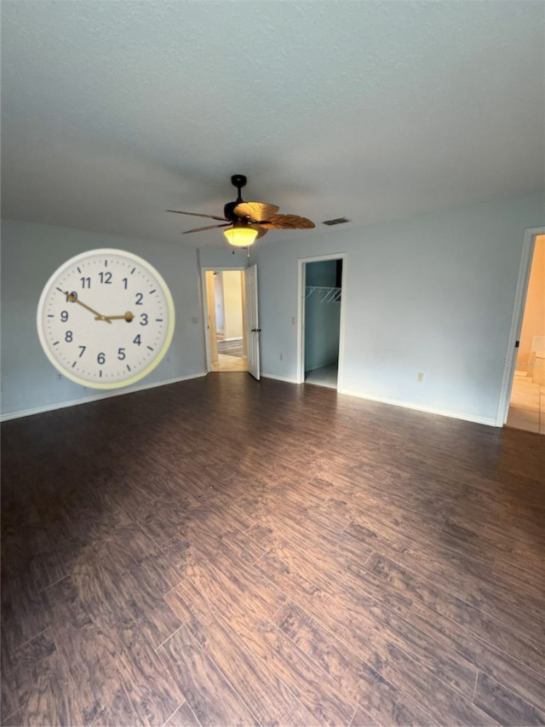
2,50
